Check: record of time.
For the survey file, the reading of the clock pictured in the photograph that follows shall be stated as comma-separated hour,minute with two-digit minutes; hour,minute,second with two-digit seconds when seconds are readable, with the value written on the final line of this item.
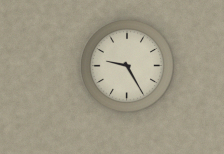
9,25
